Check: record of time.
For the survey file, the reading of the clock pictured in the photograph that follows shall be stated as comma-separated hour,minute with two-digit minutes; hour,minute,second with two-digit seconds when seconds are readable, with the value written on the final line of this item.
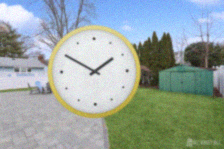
1,50
